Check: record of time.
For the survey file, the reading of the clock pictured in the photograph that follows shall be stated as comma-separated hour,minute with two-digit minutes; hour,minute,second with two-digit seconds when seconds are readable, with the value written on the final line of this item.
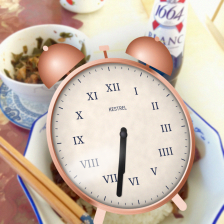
6,33
